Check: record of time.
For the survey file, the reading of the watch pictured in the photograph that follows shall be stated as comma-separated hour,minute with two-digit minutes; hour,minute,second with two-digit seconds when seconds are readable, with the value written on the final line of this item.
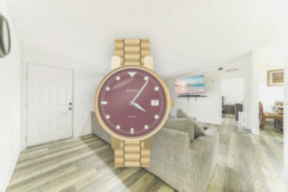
4,06
